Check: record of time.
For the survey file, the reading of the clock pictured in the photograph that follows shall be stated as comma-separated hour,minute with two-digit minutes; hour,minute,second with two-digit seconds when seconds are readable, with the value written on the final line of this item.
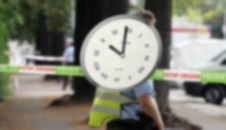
9,59
